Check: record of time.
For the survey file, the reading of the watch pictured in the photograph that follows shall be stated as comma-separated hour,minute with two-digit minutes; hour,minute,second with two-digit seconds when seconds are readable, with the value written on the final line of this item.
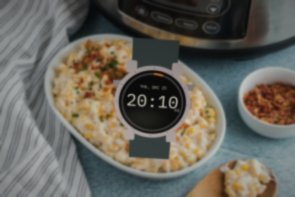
20,10
